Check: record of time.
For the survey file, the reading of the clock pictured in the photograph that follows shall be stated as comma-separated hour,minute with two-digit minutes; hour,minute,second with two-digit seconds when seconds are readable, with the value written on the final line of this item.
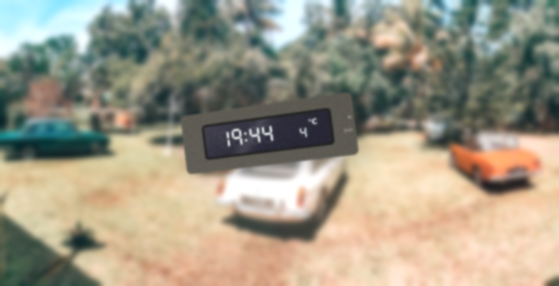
19,44
